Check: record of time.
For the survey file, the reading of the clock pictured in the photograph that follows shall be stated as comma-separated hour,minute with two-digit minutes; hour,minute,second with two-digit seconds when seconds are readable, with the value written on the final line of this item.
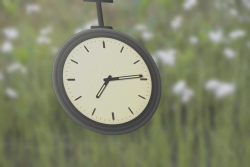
7,14
